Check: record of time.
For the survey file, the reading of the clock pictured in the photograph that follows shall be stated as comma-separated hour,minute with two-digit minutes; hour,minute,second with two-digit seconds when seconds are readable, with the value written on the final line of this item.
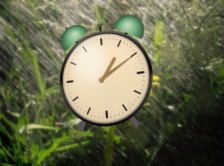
1,10
